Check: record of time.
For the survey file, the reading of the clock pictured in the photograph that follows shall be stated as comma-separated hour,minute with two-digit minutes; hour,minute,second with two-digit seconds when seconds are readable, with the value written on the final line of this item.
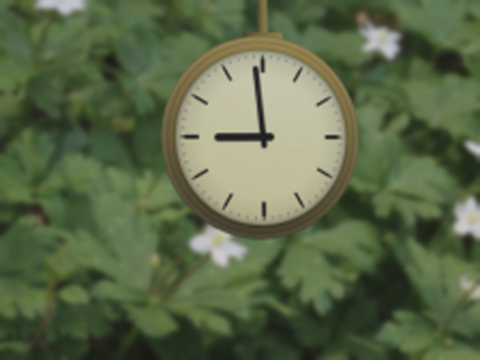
8,59
